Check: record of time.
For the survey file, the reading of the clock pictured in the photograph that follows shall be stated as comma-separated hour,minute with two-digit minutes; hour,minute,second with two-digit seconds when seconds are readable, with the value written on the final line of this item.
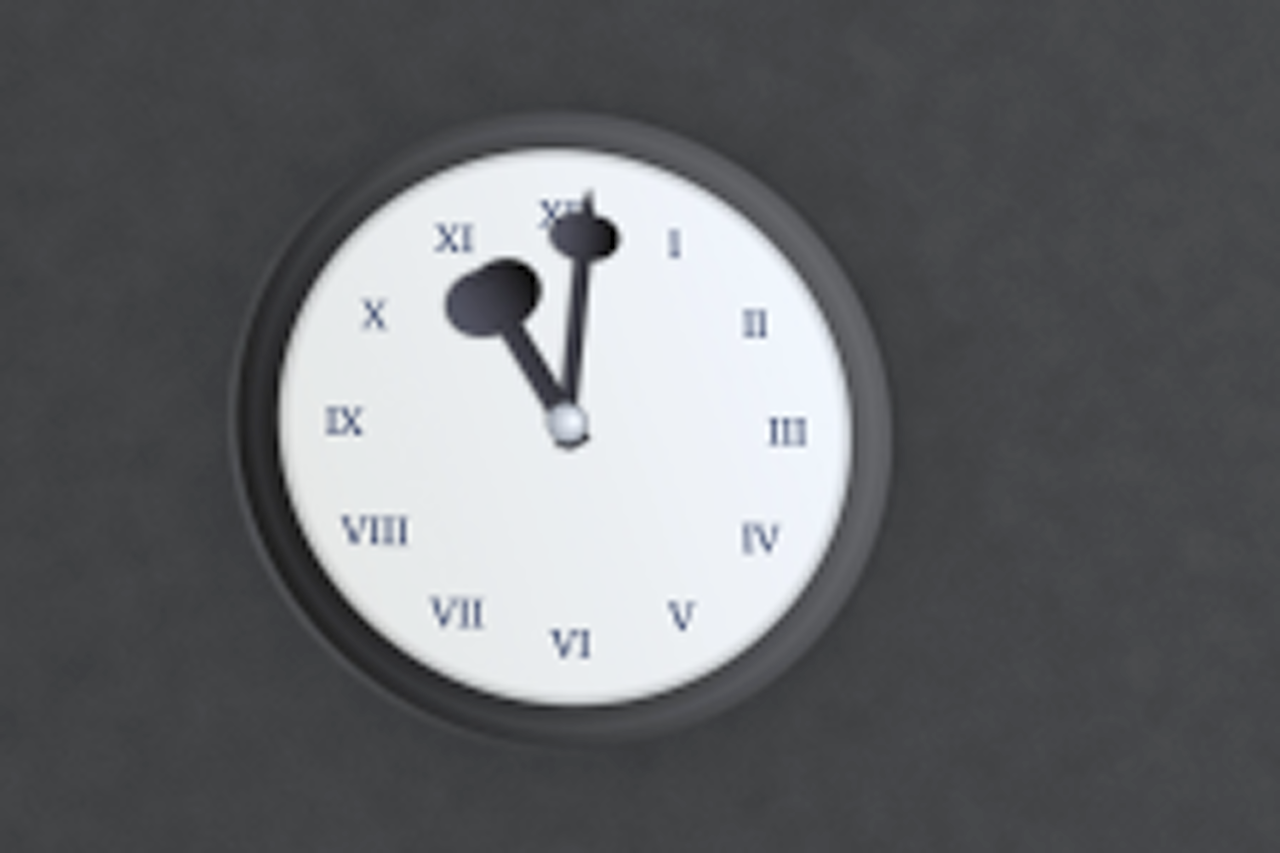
11,01
